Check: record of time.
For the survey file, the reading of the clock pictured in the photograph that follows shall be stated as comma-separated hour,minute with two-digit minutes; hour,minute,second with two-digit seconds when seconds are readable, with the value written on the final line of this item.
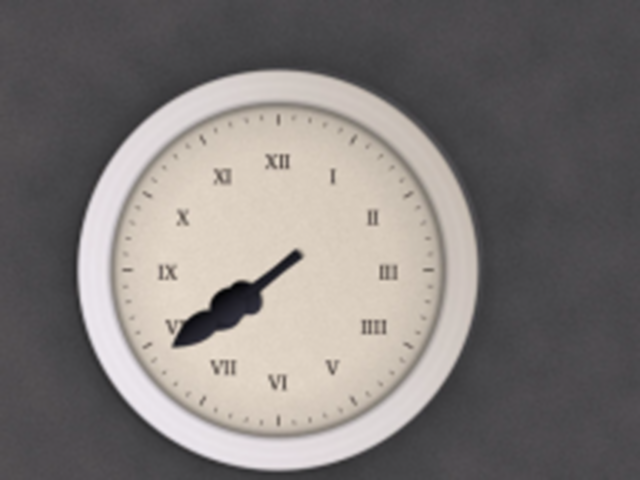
7,39
